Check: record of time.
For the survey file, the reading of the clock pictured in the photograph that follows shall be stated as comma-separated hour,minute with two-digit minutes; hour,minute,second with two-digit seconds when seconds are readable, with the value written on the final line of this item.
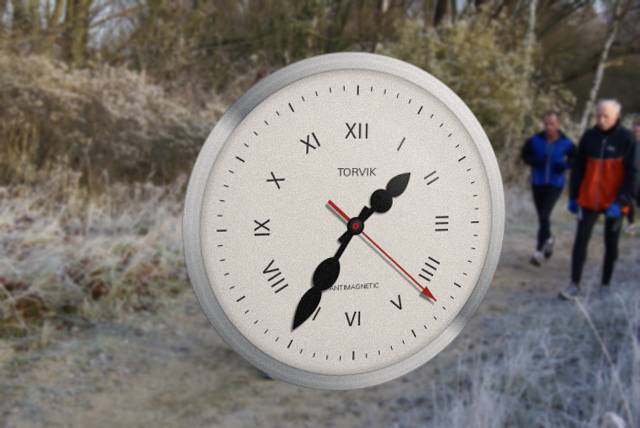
1,35,22
